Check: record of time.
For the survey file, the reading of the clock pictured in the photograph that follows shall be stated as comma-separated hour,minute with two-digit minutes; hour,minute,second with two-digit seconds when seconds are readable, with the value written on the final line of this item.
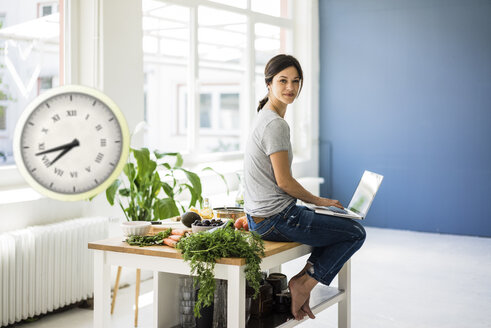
7,43
